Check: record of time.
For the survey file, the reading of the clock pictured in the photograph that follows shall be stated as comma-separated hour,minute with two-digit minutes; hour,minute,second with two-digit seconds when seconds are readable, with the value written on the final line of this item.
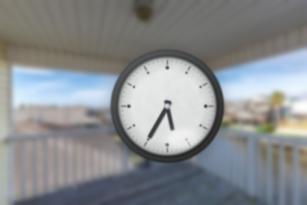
5,35
